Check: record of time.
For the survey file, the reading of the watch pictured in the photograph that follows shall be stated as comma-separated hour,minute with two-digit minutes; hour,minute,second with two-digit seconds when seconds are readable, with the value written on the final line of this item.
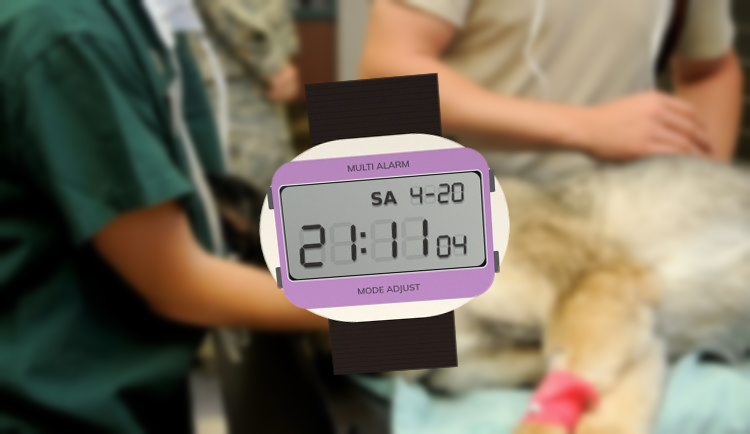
21,11,04
